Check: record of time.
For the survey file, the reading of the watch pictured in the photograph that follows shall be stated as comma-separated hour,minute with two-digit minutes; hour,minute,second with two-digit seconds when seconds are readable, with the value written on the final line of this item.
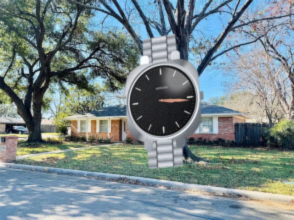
3,16
